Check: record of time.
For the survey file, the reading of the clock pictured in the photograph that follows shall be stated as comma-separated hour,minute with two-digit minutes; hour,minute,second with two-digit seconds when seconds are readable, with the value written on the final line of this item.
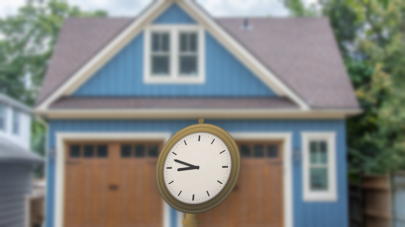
8,48
